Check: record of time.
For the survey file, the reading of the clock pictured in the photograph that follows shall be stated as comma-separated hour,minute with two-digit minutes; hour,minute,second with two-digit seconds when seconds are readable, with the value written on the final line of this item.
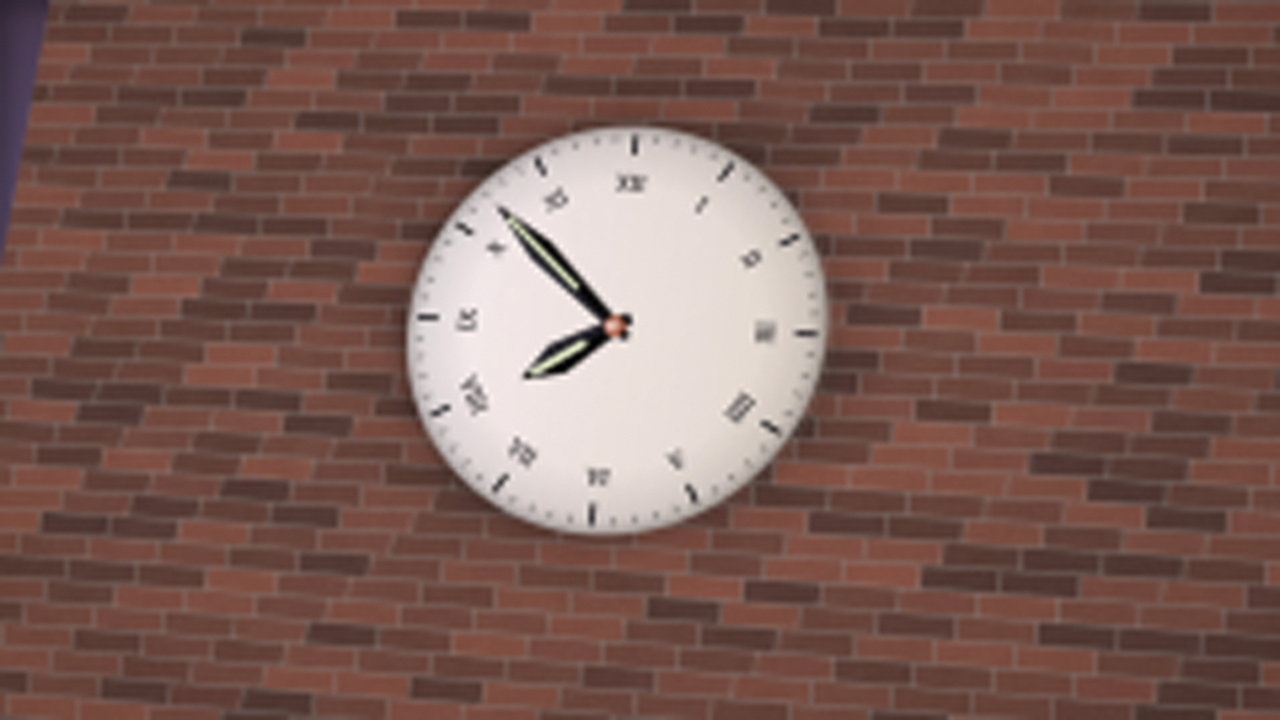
7,52
